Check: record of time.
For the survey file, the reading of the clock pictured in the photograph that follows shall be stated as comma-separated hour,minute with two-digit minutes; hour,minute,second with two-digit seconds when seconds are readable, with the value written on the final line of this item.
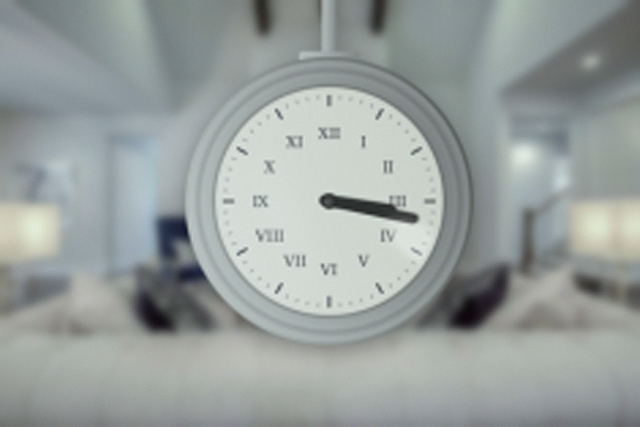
3,17
